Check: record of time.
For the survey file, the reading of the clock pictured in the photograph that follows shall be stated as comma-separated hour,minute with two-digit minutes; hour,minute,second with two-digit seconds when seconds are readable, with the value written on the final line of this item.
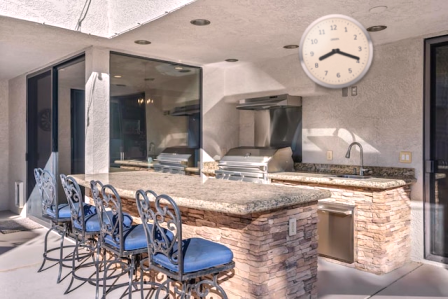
8,19
